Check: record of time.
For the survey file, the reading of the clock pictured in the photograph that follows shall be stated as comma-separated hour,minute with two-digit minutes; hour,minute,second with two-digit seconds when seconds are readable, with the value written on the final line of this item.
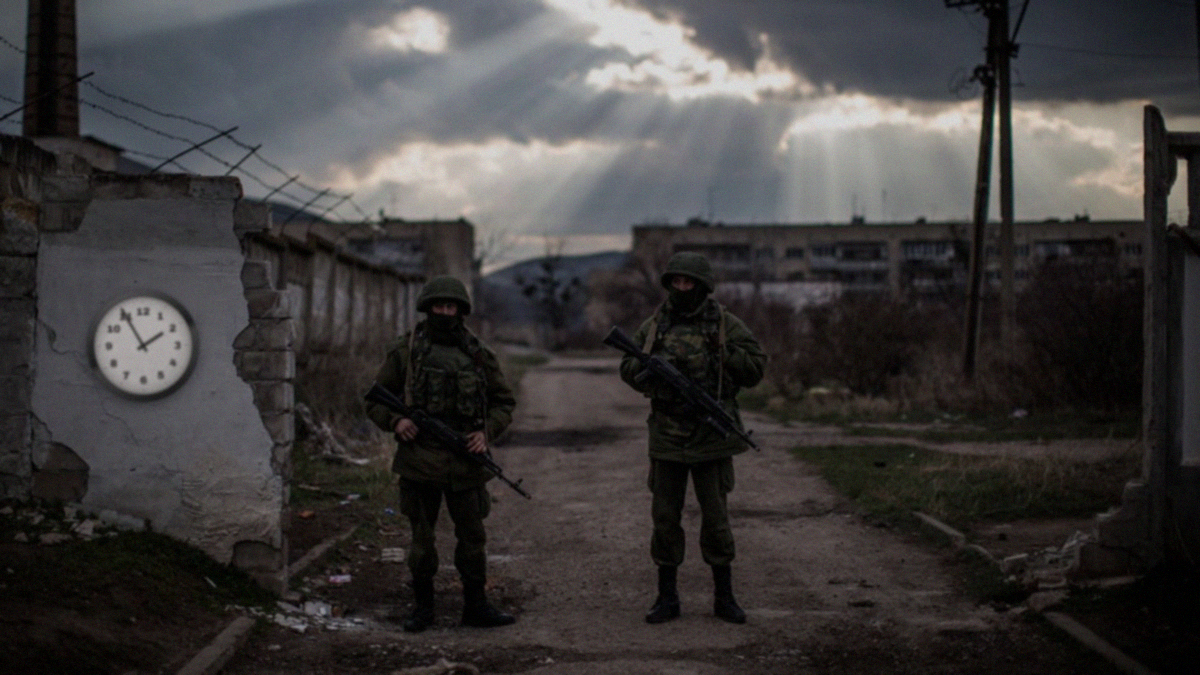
1,55
